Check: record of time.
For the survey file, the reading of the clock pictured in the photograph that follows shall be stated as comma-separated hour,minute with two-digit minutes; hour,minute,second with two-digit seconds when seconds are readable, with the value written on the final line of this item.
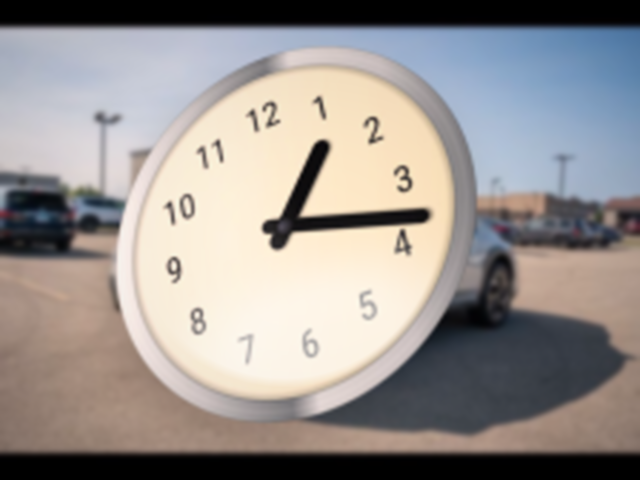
1,18
